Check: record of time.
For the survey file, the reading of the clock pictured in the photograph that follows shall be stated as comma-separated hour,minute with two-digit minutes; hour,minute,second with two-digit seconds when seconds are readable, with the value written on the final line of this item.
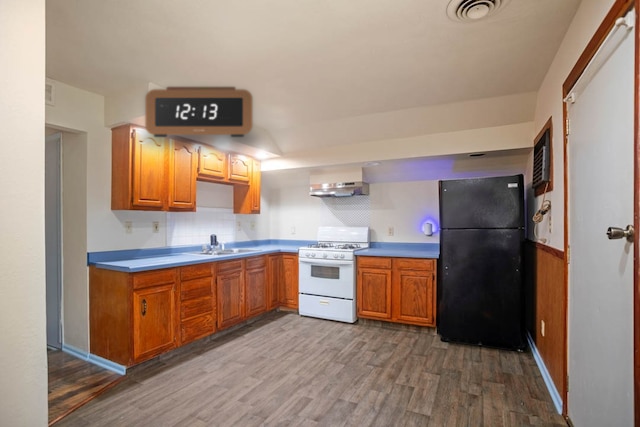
12,13
